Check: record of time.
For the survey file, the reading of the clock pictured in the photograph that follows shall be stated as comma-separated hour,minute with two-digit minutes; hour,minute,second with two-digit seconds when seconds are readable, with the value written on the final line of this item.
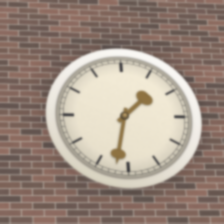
1,32
